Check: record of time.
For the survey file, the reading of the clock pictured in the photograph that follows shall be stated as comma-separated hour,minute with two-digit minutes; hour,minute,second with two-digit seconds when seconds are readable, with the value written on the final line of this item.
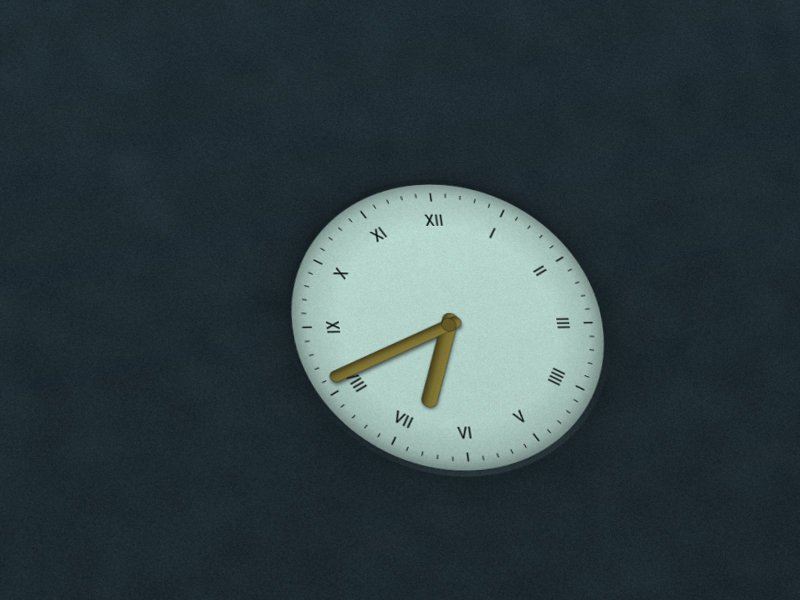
6,41
